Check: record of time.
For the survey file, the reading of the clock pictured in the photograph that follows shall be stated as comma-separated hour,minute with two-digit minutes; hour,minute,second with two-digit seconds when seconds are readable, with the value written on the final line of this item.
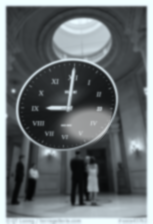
9,00
